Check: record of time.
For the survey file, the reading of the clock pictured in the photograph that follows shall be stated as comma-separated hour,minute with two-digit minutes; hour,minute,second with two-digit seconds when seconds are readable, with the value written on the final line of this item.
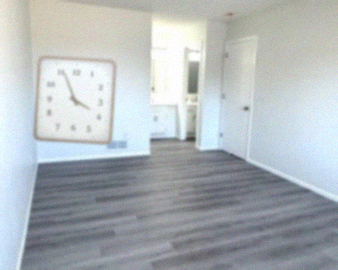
3,56
